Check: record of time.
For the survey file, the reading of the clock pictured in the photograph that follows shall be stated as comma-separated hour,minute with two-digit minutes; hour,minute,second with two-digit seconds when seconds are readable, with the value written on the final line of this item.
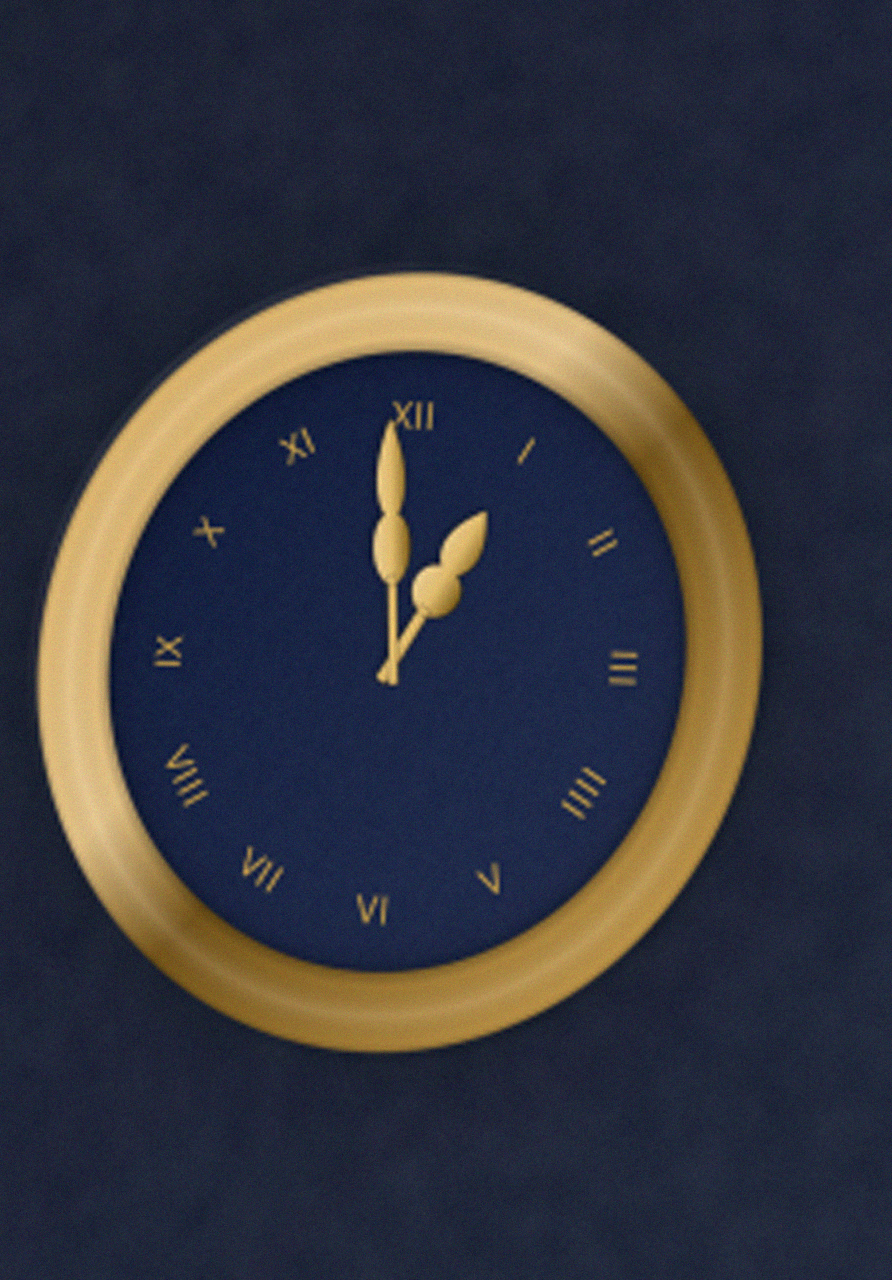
12,59
